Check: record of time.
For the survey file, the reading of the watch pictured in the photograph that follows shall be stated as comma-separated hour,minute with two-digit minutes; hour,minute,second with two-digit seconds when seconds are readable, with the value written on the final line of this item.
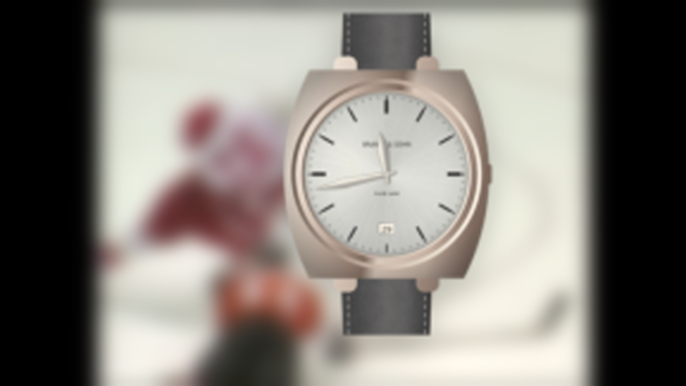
11,43
